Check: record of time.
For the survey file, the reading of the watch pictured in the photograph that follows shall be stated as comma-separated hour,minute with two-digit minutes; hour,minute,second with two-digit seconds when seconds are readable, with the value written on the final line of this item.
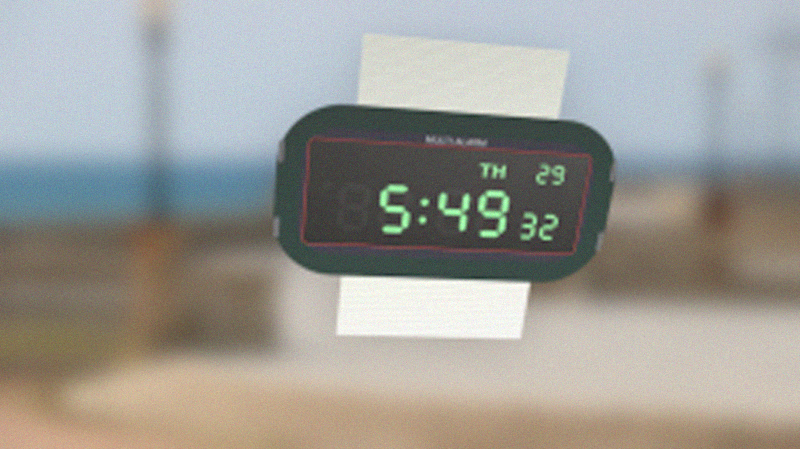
5,49,32
